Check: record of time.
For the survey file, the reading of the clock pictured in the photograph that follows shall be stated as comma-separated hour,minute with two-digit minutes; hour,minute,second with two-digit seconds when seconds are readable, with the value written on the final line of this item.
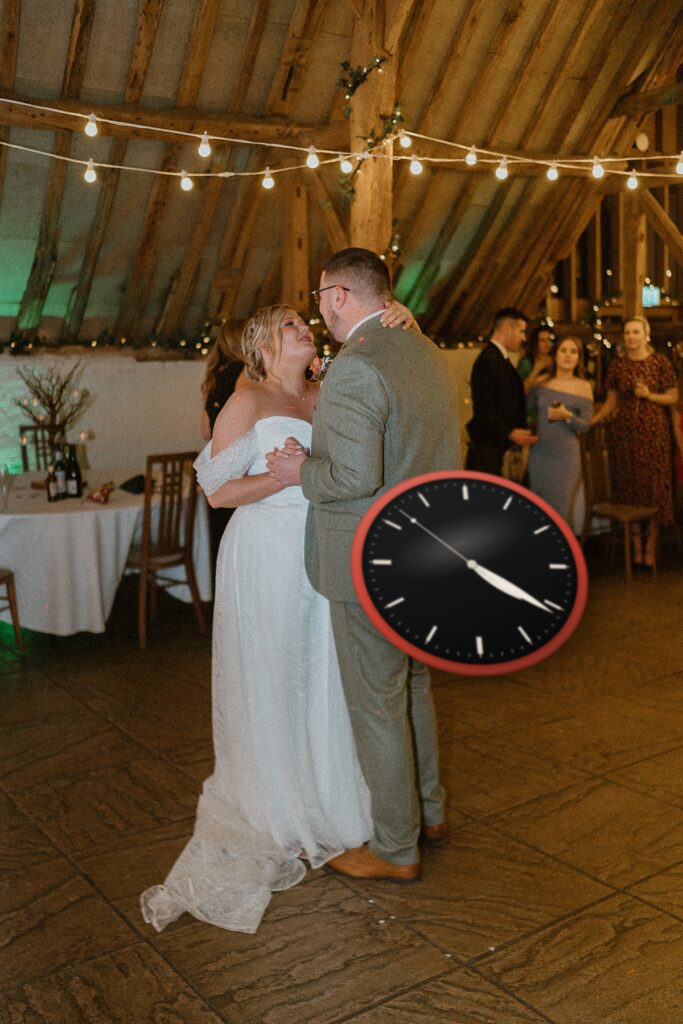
4,20,52
